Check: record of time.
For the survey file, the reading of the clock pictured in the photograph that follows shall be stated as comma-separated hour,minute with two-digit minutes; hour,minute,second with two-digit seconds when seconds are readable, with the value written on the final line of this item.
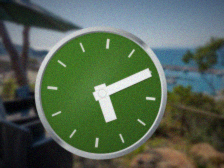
5,10
